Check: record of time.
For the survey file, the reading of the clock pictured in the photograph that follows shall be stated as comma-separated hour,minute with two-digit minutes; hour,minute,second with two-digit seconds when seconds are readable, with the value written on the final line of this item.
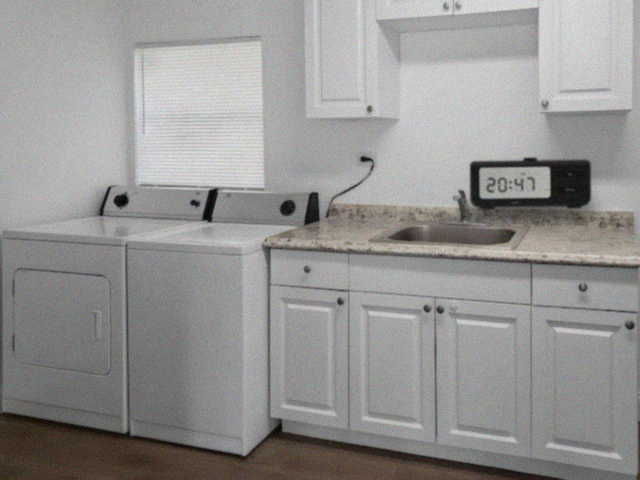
20,47
